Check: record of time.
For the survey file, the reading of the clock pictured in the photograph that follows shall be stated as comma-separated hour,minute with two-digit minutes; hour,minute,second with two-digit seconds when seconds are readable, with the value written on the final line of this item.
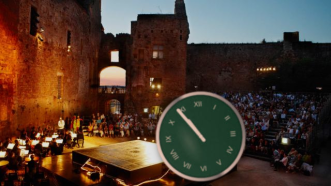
10,54
